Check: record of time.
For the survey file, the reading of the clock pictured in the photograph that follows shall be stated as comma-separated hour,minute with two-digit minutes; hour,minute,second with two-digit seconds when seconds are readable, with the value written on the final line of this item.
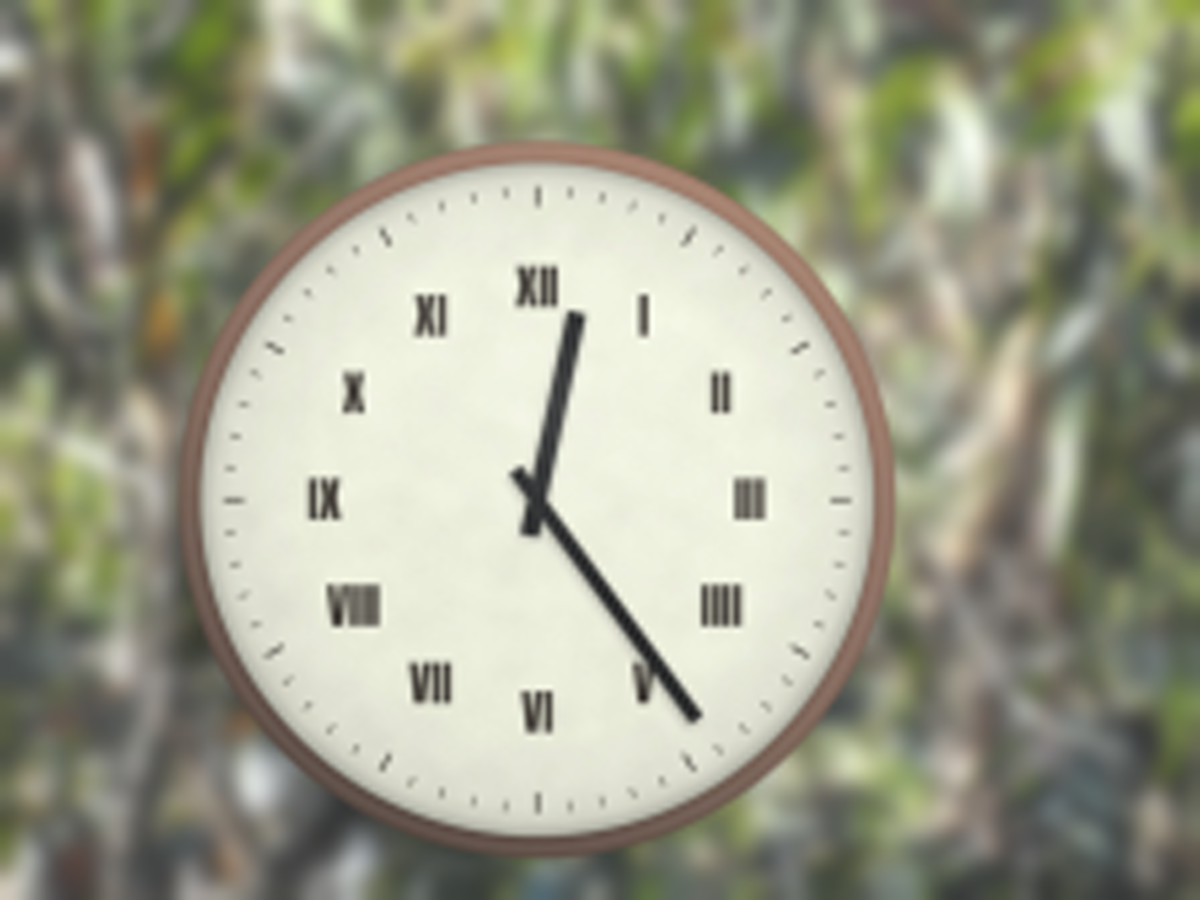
12,24
